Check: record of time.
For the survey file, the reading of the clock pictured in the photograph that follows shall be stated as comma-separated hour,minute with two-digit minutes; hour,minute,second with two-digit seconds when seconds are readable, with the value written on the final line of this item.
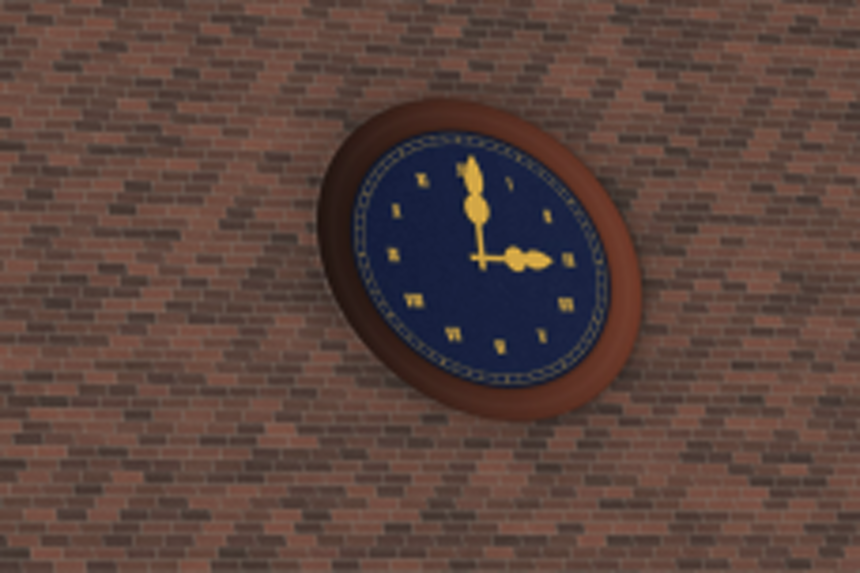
3,01
